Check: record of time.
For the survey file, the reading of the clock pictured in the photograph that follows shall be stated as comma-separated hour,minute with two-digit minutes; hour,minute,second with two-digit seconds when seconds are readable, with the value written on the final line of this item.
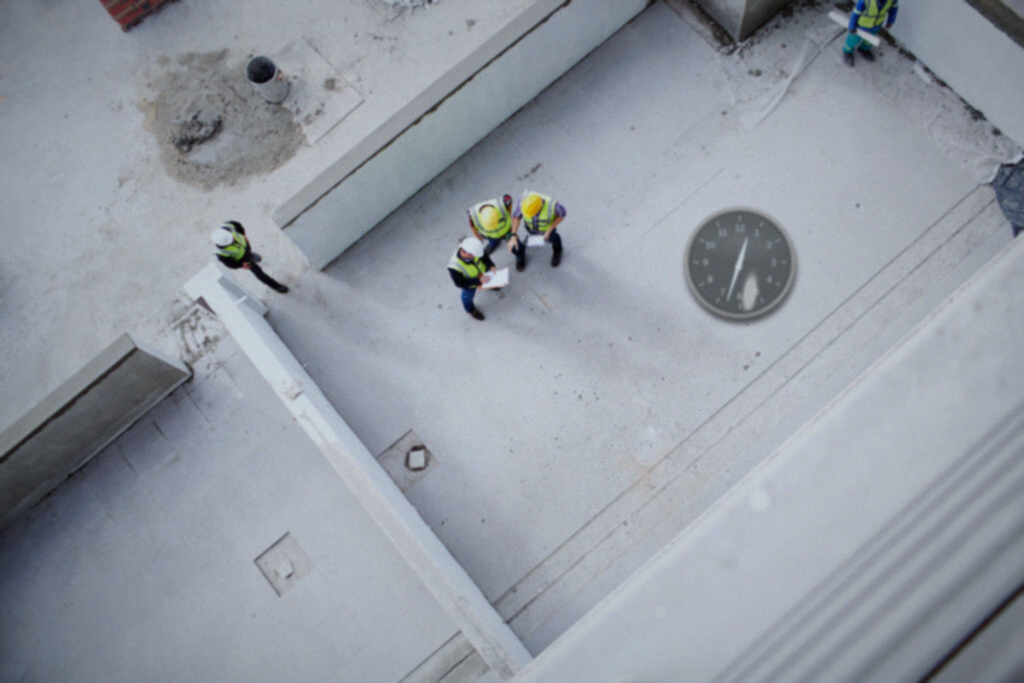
12,33
